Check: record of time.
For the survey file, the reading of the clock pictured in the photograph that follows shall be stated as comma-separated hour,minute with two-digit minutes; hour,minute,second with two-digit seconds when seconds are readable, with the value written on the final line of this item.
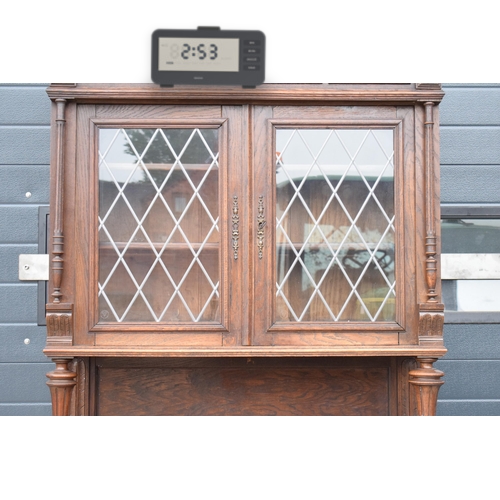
2,53
